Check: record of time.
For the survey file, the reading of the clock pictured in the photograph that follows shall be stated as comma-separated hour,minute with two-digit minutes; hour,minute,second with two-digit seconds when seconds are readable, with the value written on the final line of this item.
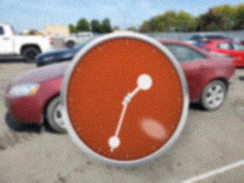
1,33
